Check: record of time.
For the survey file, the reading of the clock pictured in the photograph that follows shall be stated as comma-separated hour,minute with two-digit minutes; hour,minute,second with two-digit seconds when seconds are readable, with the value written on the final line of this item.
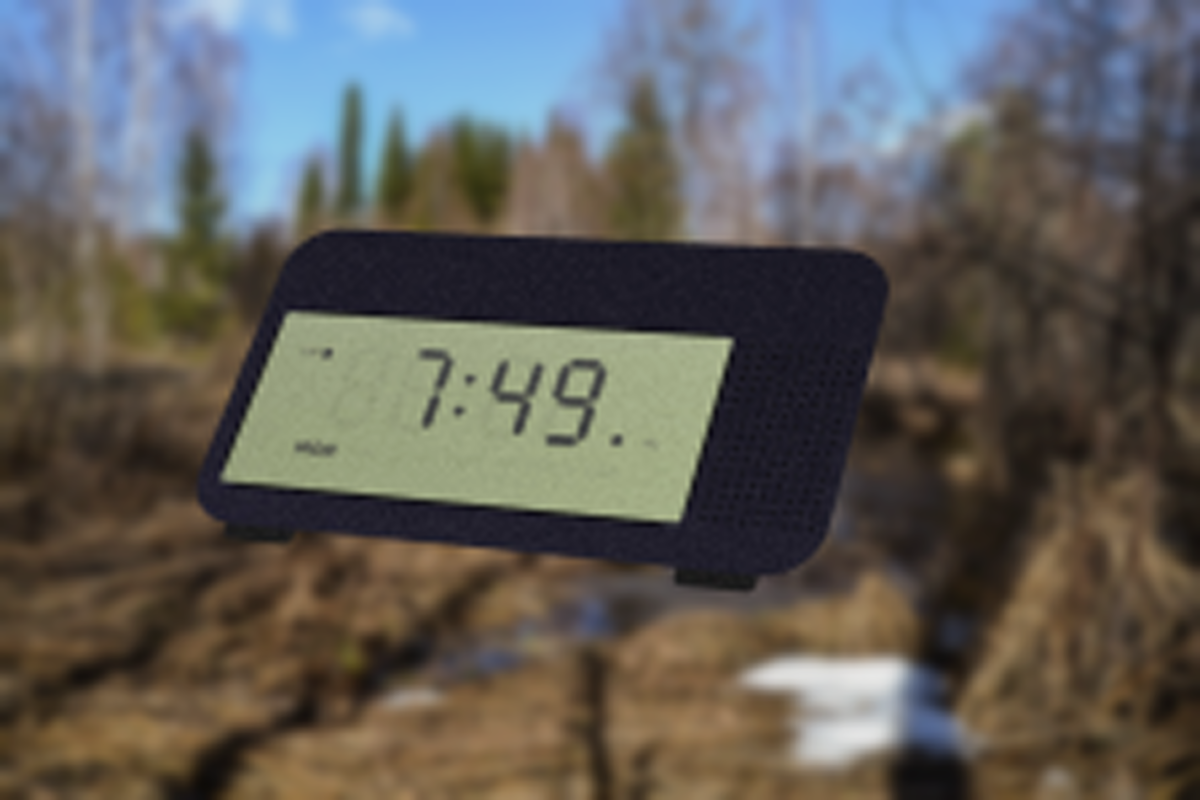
7,49
